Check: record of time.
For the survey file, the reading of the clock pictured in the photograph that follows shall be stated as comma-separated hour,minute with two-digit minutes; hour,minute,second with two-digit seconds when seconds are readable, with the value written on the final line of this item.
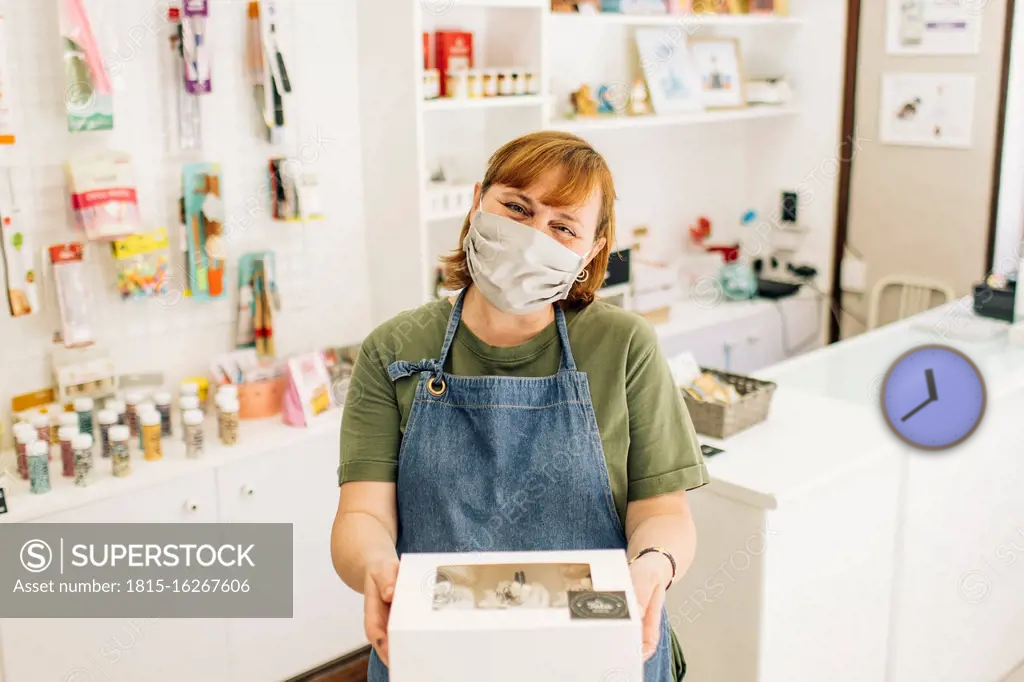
11,39
